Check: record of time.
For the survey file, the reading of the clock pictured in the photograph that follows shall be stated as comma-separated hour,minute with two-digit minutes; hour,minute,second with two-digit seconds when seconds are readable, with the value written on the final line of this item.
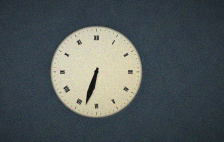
6,33
